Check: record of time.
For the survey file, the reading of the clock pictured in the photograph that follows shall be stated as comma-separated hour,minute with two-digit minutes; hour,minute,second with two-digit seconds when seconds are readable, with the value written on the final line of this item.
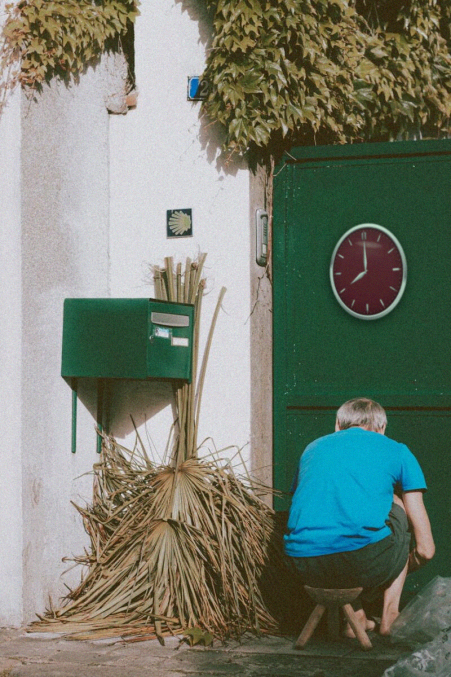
8,00
